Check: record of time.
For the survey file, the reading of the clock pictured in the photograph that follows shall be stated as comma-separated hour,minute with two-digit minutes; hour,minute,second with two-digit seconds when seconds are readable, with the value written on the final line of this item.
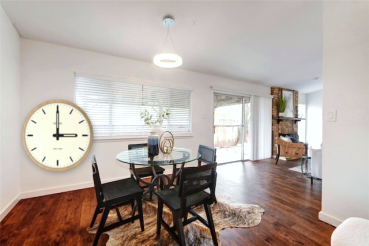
3,00
